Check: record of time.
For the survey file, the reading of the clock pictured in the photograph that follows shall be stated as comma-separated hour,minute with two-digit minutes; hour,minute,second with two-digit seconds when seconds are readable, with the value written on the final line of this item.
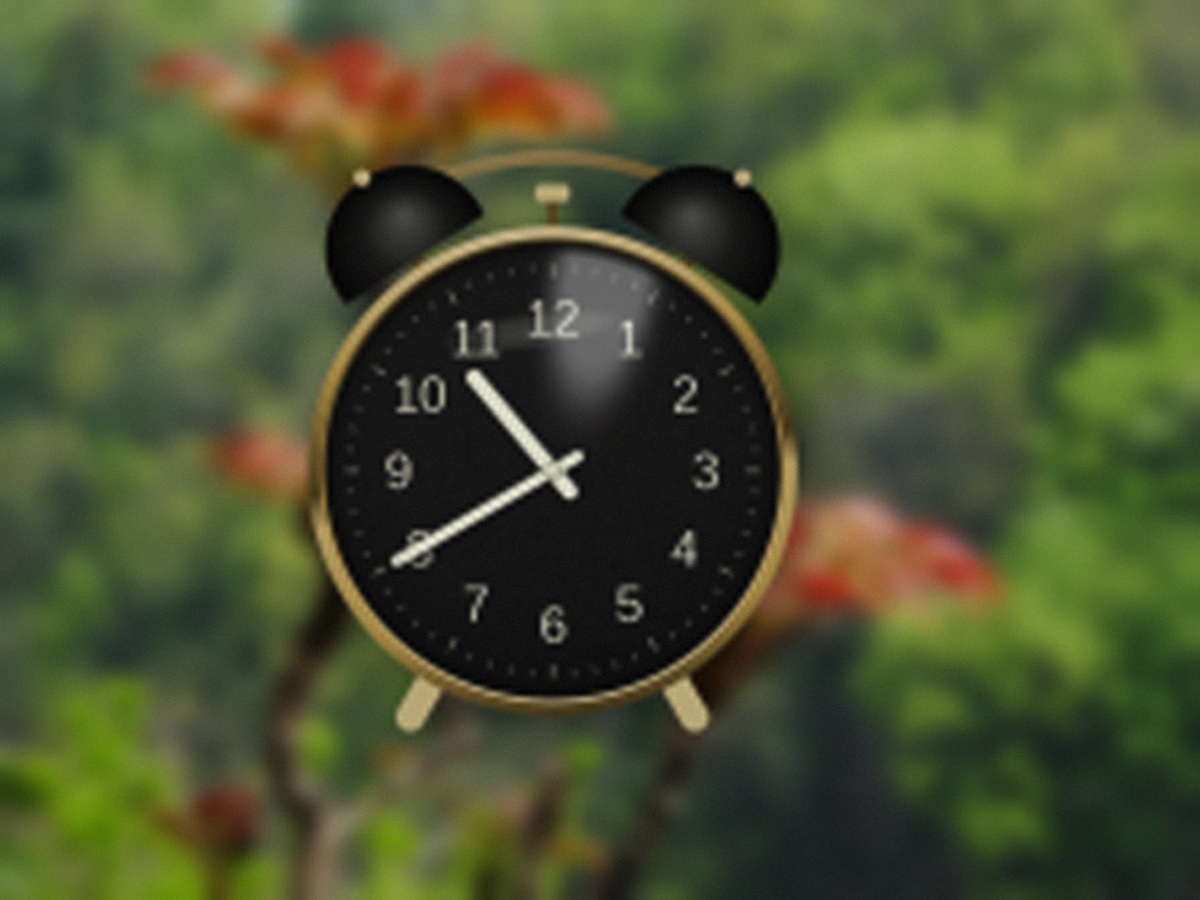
10,40
